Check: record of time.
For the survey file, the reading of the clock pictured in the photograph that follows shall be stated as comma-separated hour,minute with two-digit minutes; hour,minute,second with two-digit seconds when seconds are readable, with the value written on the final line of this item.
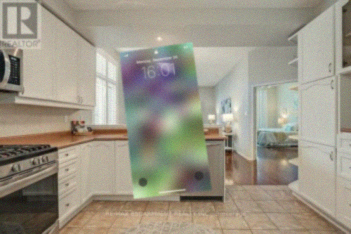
16,01
